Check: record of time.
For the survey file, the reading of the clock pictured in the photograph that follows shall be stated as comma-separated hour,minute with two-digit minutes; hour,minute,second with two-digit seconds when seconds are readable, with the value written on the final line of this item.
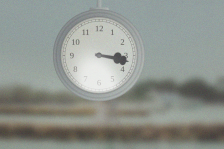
3,17
